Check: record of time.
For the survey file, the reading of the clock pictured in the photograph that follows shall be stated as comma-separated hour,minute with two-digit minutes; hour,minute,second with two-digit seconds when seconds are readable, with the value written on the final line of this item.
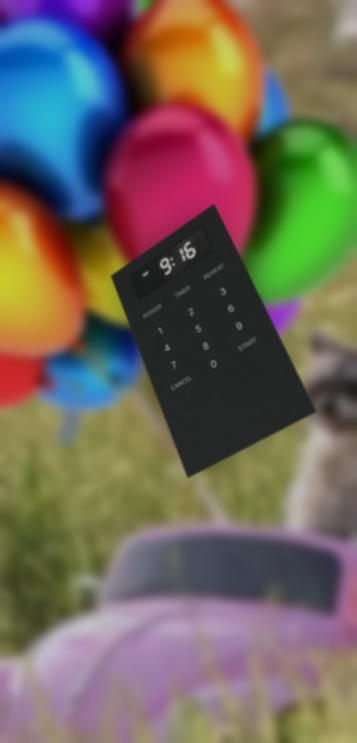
9,16
